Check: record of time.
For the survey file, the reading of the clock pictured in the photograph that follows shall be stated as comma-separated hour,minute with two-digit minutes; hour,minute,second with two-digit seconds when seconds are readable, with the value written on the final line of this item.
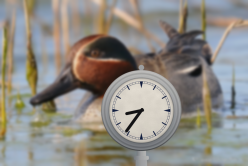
8,36
